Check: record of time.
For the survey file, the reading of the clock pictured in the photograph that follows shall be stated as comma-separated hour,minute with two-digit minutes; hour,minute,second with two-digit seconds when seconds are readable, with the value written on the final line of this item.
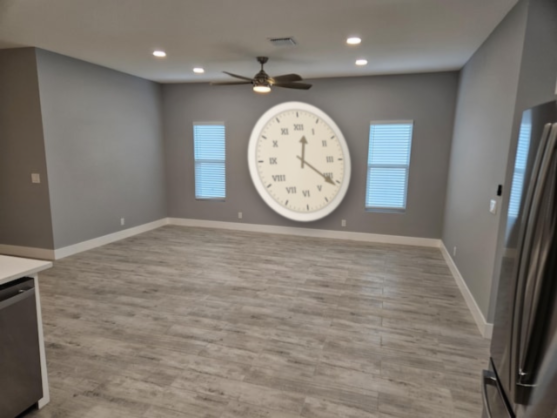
12,21
